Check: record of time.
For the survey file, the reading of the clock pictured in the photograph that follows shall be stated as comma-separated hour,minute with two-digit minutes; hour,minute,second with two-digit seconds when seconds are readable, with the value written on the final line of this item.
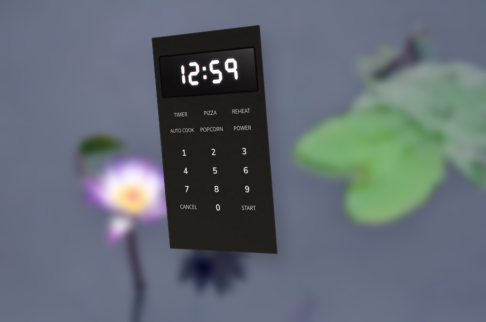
12,59
